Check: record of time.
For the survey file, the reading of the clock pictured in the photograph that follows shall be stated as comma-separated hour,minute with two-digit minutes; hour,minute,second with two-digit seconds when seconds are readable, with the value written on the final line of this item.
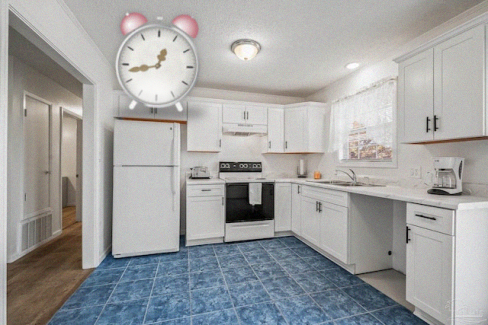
12,43
